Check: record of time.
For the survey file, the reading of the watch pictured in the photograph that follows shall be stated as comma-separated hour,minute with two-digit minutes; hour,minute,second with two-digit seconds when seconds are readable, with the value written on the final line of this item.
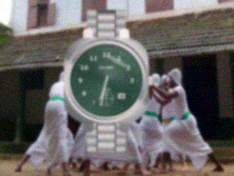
6,32
